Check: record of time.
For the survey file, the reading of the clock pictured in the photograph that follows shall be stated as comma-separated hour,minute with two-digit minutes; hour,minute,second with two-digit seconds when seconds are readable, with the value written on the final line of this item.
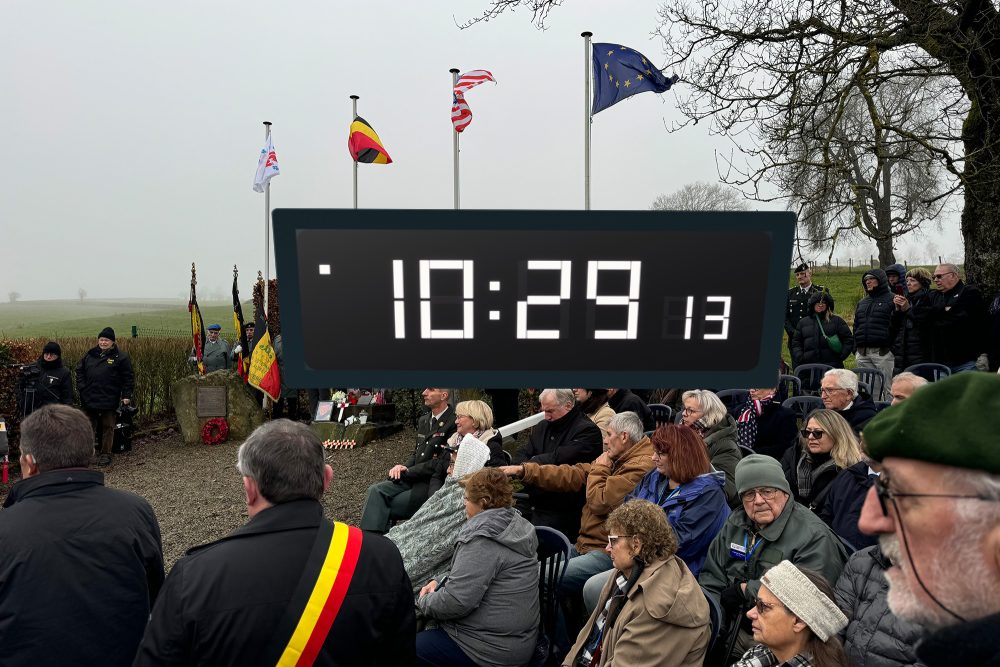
10,29,13
